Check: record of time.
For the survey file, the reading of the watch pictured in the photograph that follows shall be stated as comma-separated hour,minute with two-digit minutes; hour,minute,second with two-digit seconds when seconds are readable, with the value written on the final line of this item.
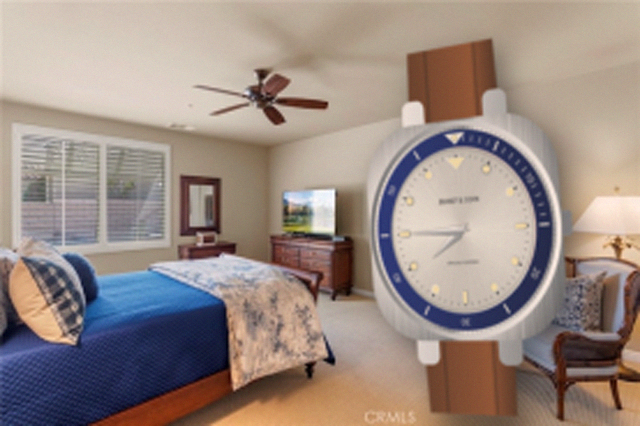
7,45
